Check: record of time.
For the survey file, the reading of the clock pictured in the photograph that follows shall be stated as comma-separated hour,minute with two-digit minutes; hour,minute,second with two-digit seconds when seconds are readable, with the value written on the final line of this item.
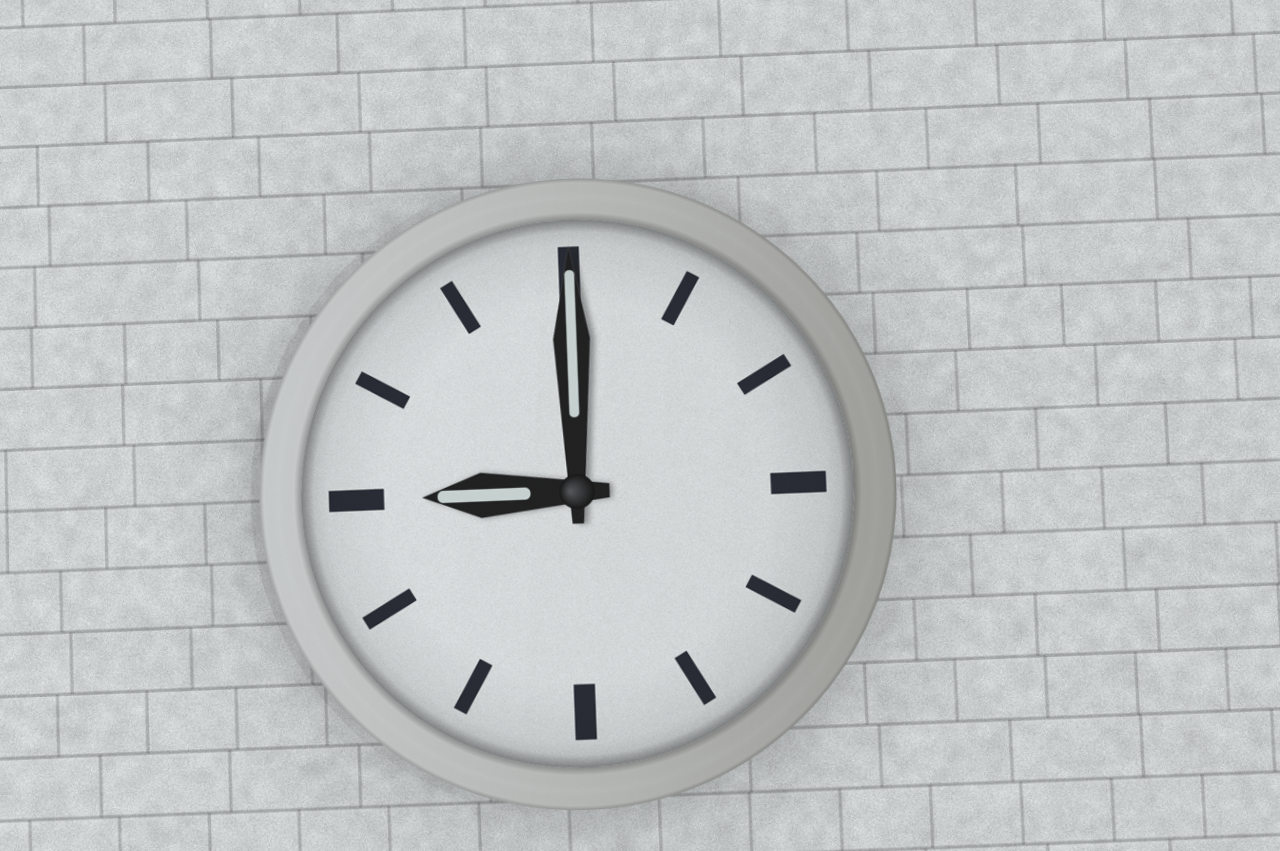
9,00
